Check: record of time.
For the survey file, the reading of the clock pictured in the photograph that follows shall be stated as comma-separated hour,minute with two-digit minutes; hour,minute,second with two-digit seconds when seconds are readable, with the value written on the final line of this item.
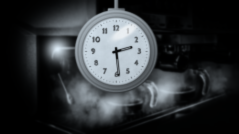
2,29
